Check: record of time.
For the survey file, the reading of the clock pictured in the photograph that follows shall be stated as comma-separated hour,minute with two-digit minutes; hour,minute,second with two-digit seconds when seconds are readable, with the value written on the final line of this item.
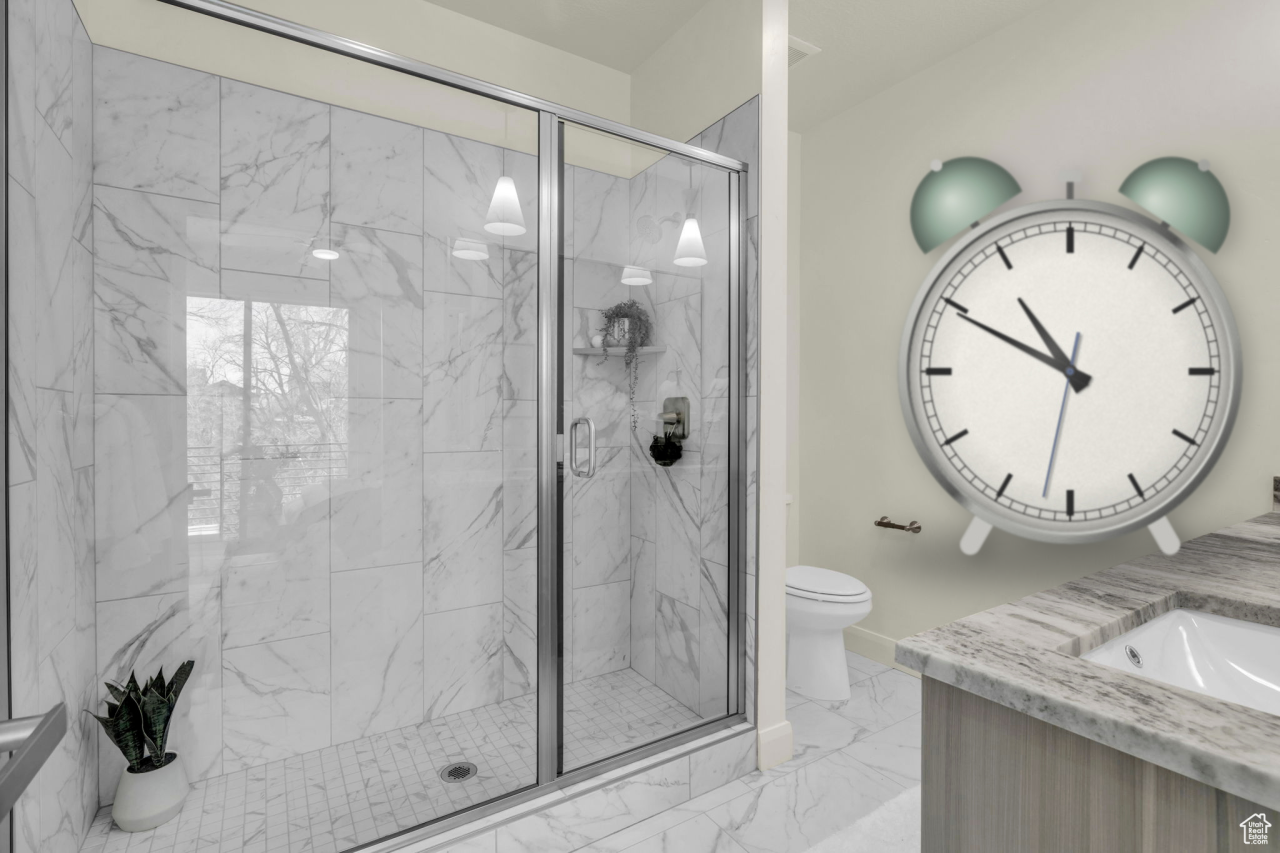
10,49,32
